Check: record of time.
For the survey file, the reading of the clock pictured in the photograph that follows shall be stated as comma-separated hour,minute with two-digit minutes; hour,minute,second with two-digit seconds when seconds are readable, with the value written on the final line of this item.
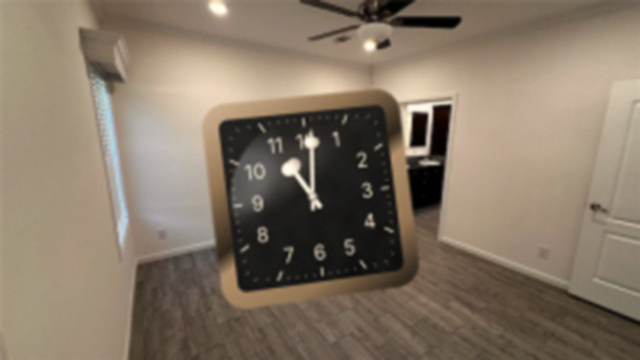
11,01
